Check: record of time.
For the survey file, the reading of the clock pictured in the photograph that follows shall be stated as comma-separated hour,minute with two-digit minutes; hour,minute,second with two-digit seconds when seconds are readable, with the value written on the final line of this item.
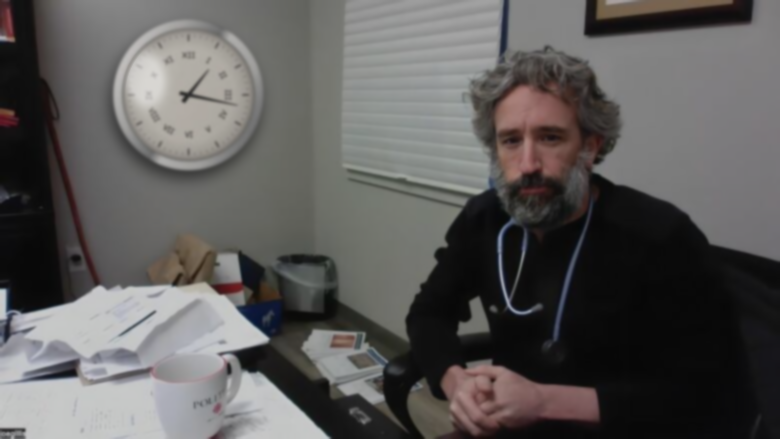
1,17
